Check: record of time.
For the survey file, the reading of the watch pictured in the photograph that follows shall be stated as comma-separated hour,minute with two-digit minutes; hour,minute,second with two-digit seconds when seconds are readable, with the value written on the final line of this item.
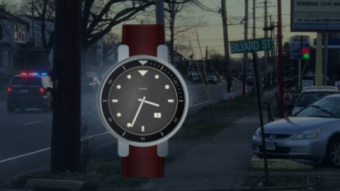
3,34
